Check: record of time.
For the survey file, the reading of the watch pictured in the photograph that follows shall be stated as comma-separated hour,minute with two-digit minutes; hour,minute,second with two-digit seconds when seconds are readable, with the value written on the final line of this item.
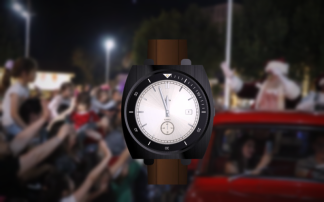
11,57
